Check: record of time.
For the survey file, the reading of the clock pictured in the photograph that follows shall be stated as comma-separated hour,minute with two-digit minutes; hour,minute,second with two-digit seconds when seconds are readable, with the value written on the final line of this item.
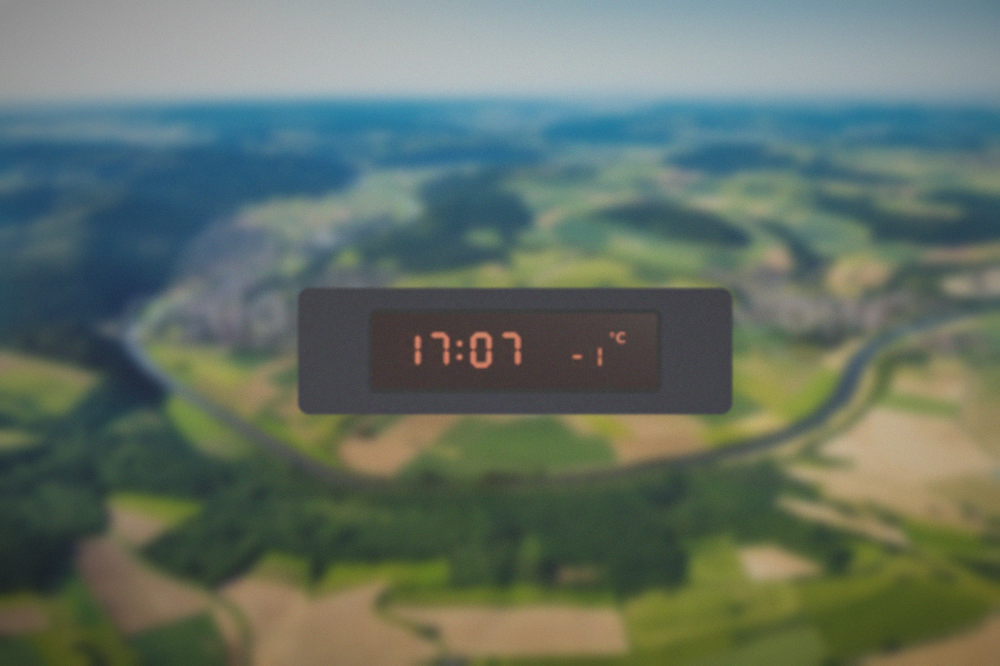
17,07
